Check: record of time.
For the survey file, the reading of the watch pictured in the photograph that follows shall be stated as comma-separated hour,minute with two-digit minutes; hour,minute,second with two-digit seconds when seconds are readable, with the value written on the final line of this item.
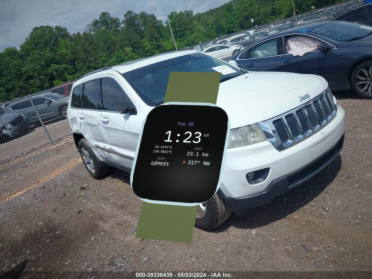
1,23
